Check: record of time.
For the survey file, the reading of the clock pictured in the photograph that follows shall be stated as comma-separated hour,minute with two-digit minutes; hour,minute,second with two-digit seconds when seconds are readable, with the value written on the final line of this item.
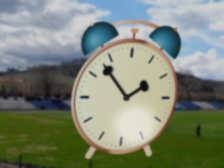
1,53
